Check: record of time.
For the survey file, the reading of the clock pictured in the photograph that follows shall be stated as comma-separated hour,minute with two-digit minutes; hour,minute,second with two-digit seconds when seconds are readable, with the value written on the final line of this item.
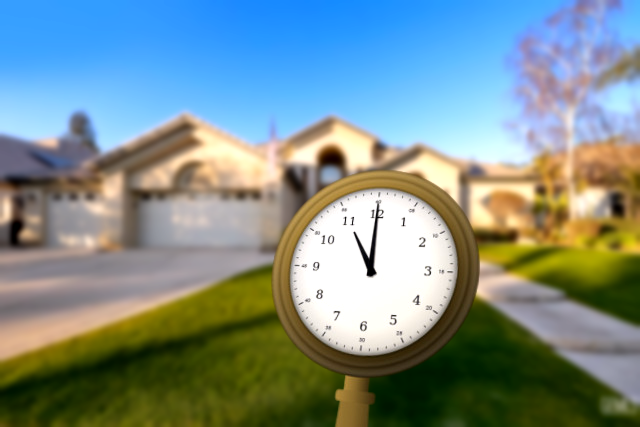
11,00
